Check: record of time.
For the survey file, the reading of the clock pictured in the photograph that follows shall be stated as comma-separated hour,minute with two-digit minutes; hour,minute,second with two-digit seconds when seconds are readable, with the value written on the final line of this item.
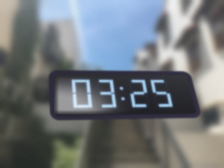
3,25
